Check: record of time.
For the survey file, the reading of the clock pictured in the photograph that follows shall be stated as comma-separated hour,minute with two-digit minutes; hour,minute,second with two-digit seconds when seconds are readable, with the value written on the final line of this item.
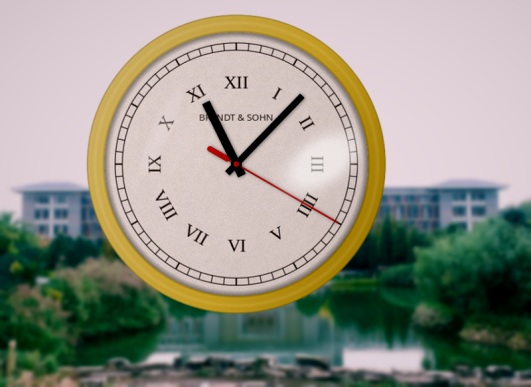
11,07,20
